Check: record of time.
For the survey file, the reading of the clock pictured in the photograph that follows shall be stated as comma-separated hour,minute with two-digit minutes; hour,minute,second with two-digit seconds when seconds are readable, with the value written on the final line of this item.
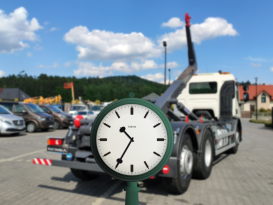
10,35
